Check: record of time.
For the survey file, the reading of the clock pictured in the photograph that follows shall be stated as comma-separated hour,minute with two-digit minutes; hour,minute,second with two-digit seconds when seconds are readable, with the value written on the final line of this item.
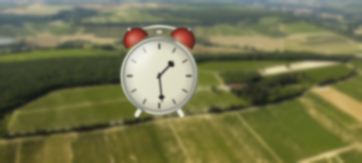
1,29
